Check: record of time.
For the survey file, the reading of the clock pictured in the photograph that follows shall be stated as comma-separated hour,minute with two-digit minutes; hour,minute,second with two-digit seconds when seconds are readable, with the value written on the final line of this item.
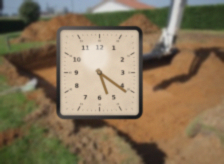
5,21
